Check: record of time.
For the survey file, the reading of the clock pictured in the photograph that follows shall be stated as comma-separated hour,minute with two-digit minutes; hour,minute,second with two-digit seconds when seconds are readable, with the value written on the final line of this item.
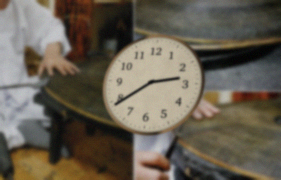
2,39
